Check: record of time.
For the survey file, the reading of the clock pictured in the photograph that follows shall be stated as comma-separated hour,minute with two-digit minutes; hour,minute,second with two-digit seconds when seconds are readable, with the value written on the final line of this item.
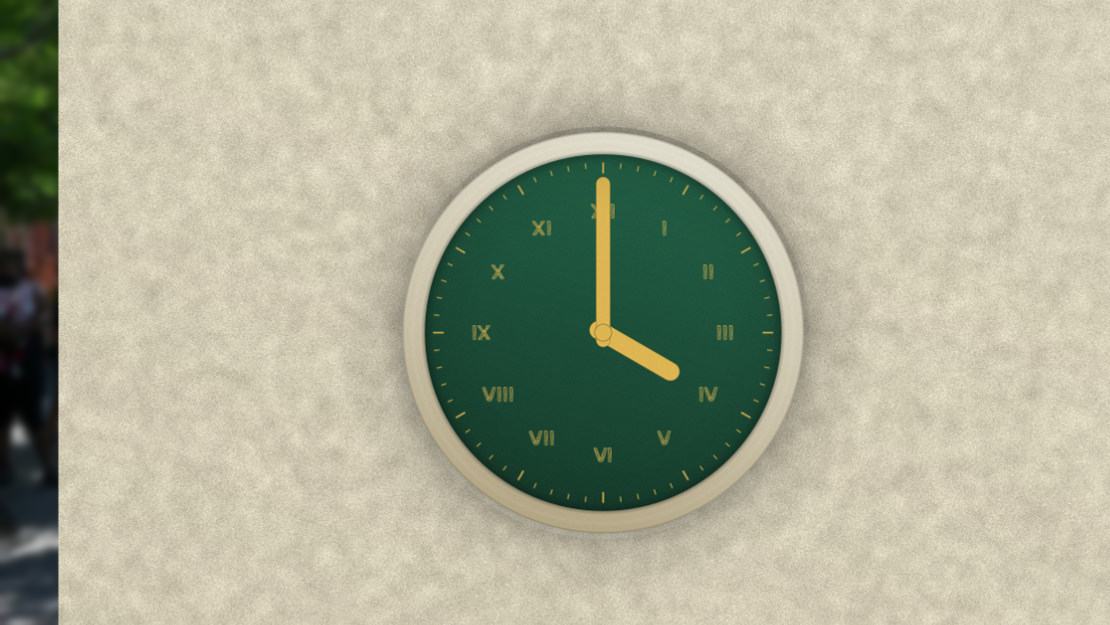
4,00
